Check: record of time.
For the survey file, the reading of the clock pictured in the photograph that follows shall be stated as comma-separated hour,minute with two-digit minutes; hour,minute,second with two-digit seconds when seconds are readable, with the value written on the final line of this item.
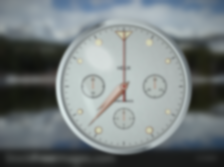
7,37
